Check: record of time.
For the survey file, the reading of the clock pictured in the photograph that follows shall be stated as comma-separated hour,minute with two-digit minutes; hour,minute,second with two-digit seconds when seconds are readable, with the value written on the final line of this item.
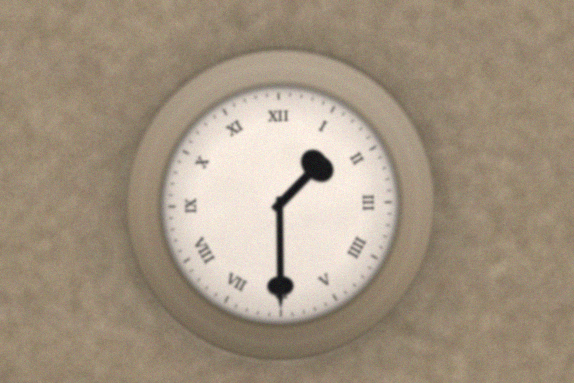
1,30
